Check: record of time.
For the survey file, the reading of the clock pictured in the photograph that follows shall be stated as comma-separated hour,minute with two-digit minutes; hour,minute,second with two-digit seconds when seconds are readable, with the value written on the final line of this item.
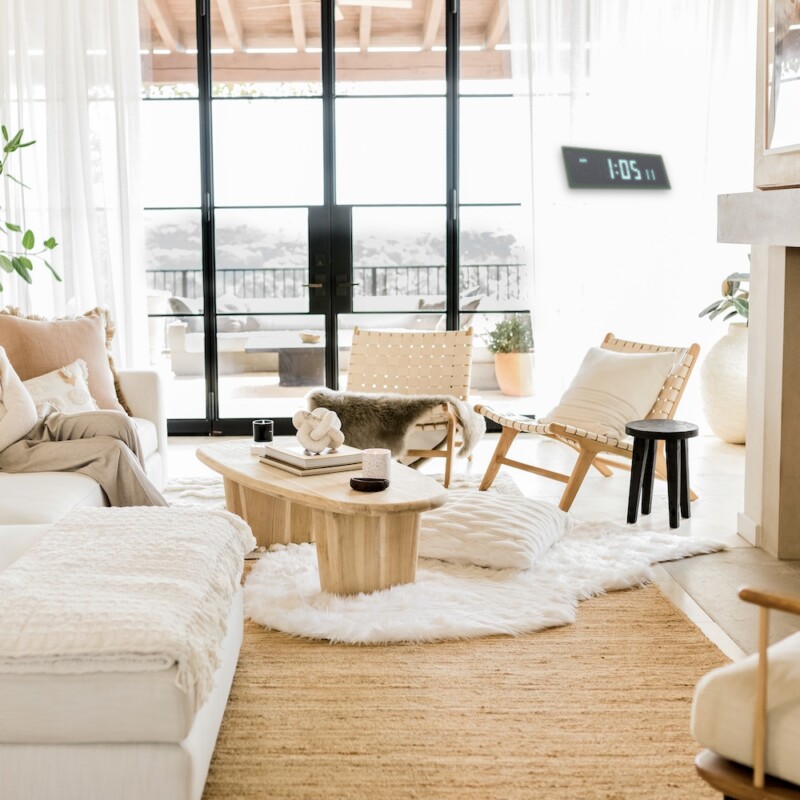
1,05
